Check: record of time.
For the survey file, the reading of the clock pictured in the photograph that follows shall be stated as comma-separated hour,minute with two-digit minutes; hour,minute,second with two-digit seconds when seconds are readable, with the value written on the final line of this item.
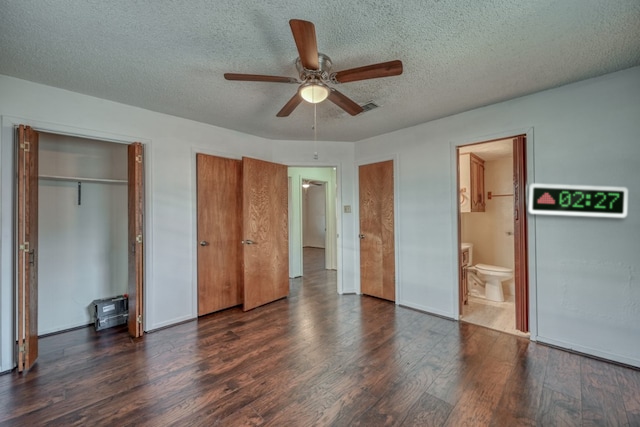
2,27
